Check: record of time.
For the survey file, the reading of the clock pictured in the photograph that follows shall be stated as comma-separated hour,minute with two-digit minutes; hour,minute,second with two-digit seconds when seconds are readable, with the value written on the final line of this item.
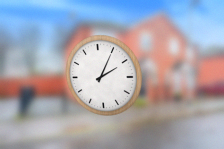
2,05
